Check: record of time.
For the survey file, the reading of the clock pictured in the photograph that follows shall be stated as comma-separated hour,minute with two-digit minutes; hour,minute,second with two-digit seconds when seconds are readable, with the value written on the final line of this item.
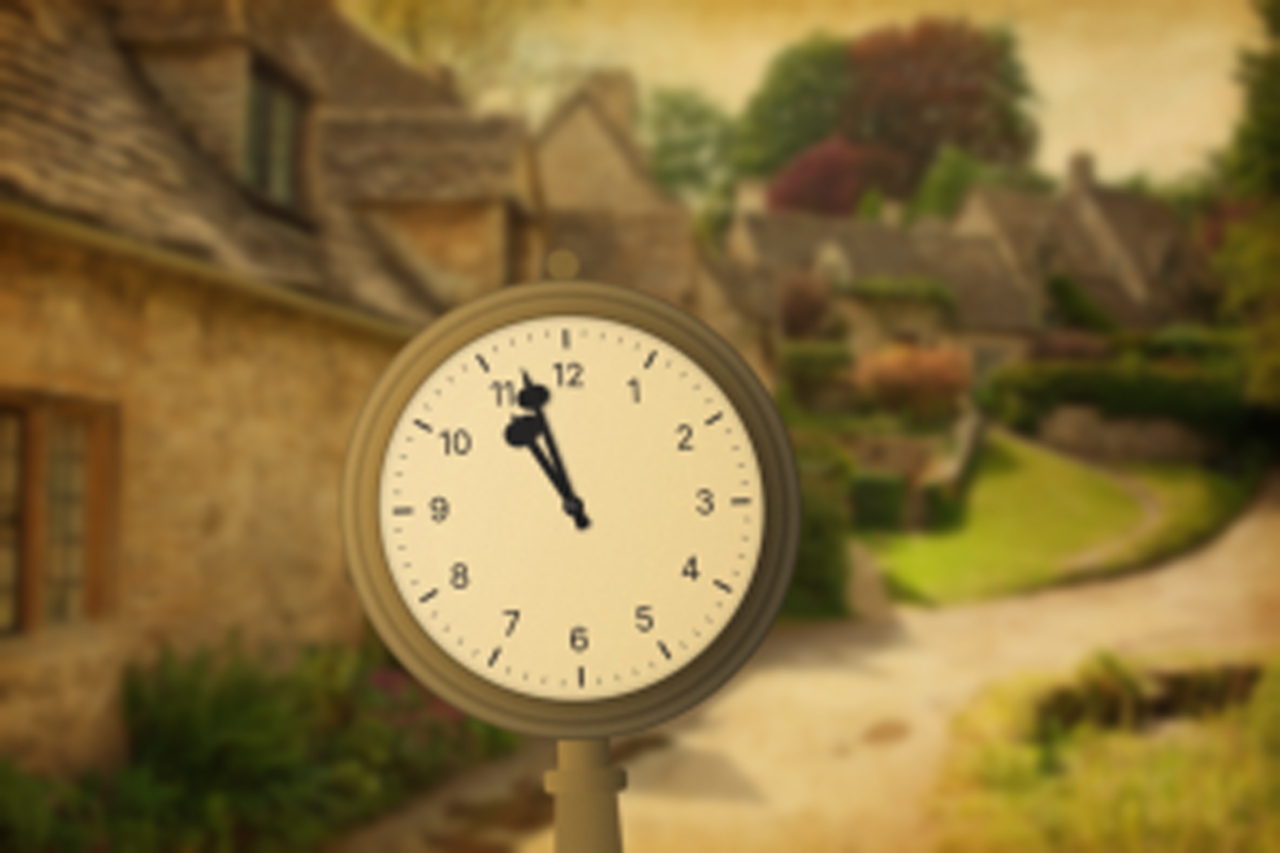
10,57
